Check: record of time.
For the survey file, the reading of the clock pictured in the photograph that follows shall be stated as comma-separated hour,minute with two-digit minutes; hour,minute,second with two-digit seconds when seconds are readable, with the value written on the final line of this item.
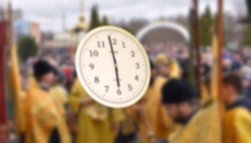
5,59
